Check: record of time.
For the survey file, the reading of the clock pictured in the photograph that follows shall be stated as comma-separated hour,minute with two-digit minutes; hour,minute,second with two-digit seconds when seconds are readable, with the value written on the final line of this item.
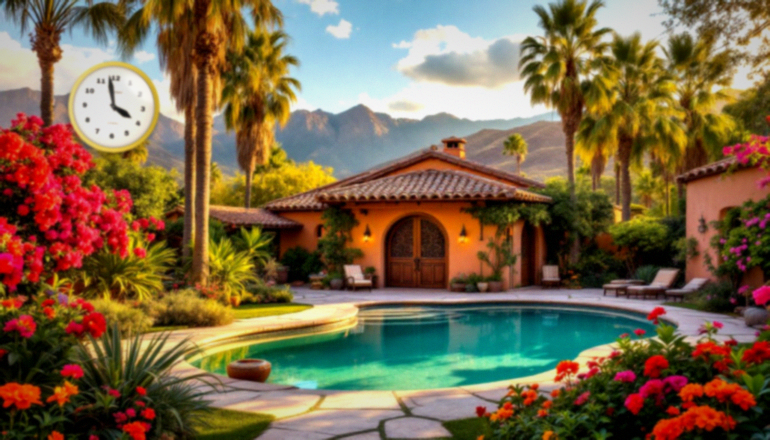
3,58
